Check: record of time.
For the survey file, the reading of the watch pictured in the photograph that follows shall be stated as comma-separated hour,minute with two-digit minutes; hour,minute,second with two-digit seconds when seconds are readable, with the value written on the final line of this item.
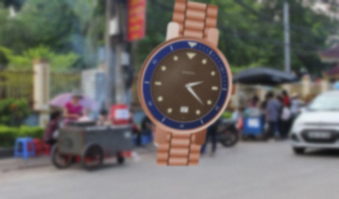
2,22
